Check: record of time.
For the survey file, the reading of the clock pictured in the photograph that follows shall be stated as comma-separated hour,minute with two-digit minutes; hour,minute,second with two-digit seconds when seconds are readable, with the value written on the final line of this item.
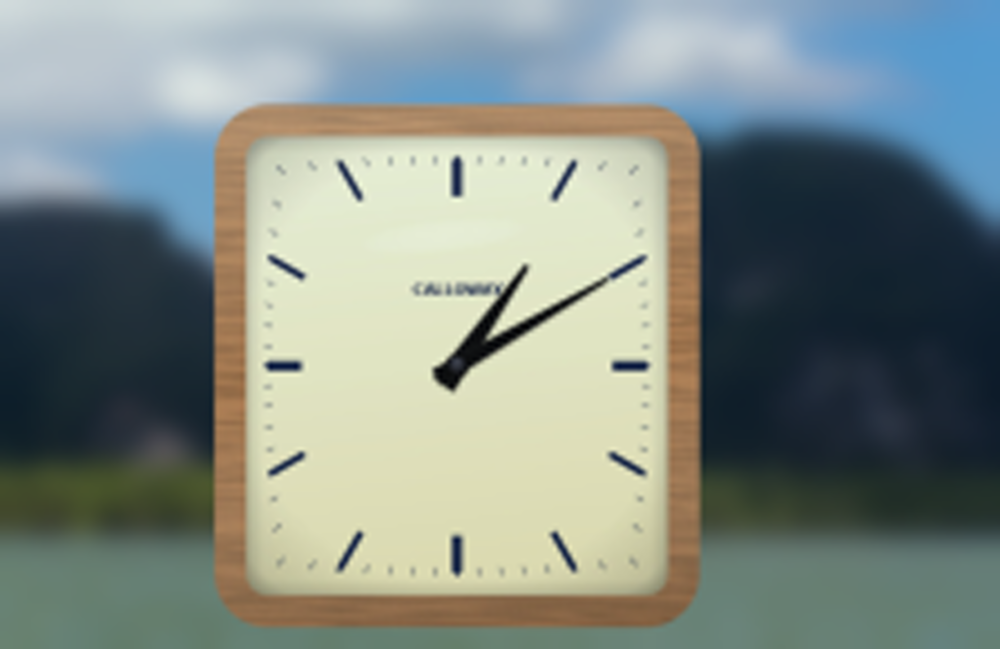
1,10
